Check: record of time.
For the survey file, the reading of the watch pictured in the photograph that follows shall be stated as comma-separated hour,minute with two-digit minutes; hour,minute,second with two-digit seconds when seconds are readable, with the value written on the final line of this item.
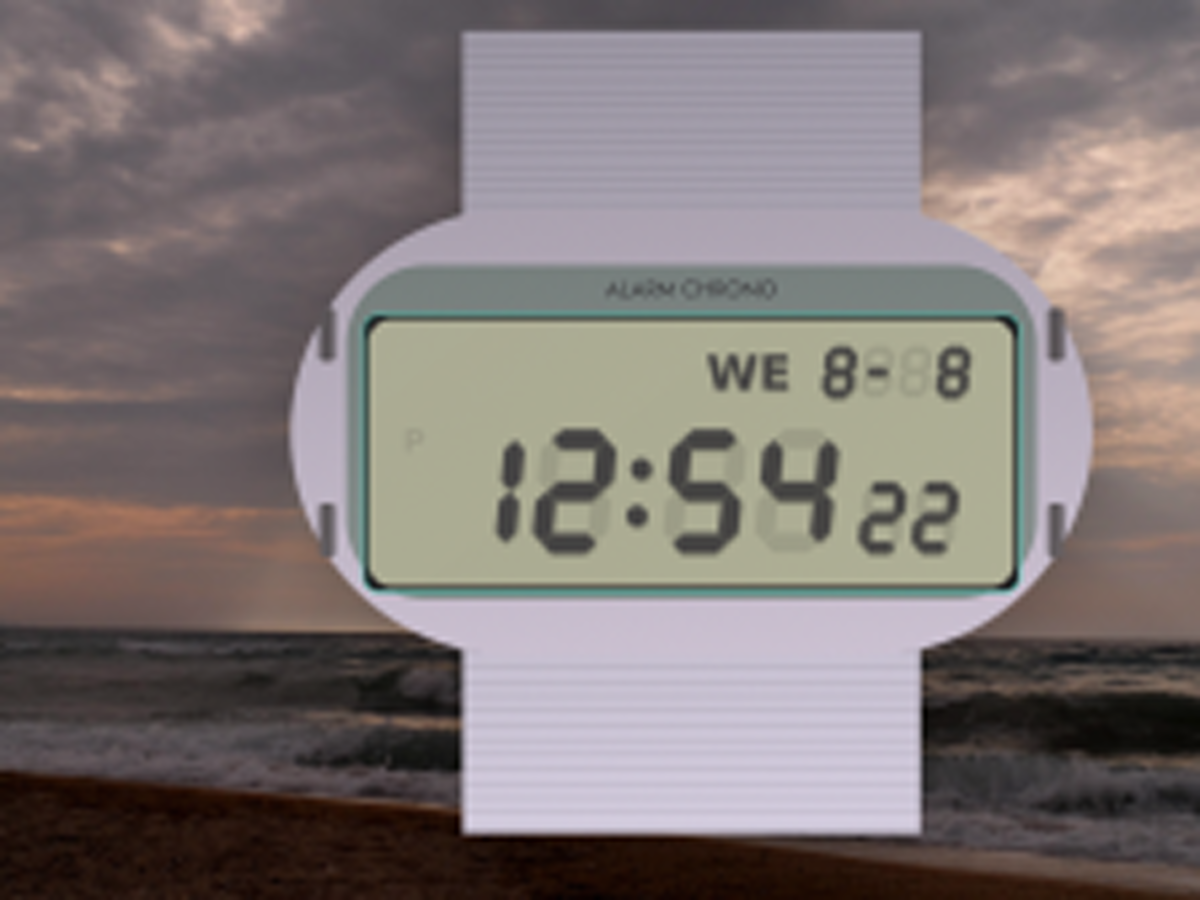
12,54,22
